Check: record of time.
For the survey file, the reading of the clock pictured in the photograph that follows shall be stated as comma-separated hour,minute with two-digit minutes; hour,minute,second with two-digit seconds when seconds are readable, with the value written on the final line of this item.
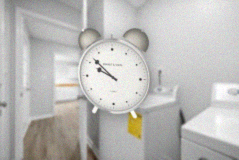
9,52
